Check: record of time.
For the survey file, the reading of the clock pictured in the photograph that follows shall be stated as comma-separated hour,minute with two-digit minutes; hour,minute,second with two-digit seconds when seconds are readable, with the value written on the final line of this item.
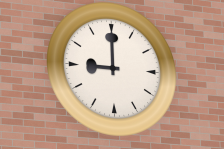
9,00
